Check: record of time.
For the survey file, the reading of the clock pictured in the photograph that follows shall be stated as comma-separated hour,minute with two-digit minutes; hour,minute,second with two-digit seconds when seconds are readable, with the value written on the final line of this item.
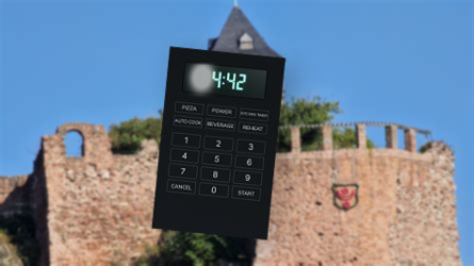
4,42
